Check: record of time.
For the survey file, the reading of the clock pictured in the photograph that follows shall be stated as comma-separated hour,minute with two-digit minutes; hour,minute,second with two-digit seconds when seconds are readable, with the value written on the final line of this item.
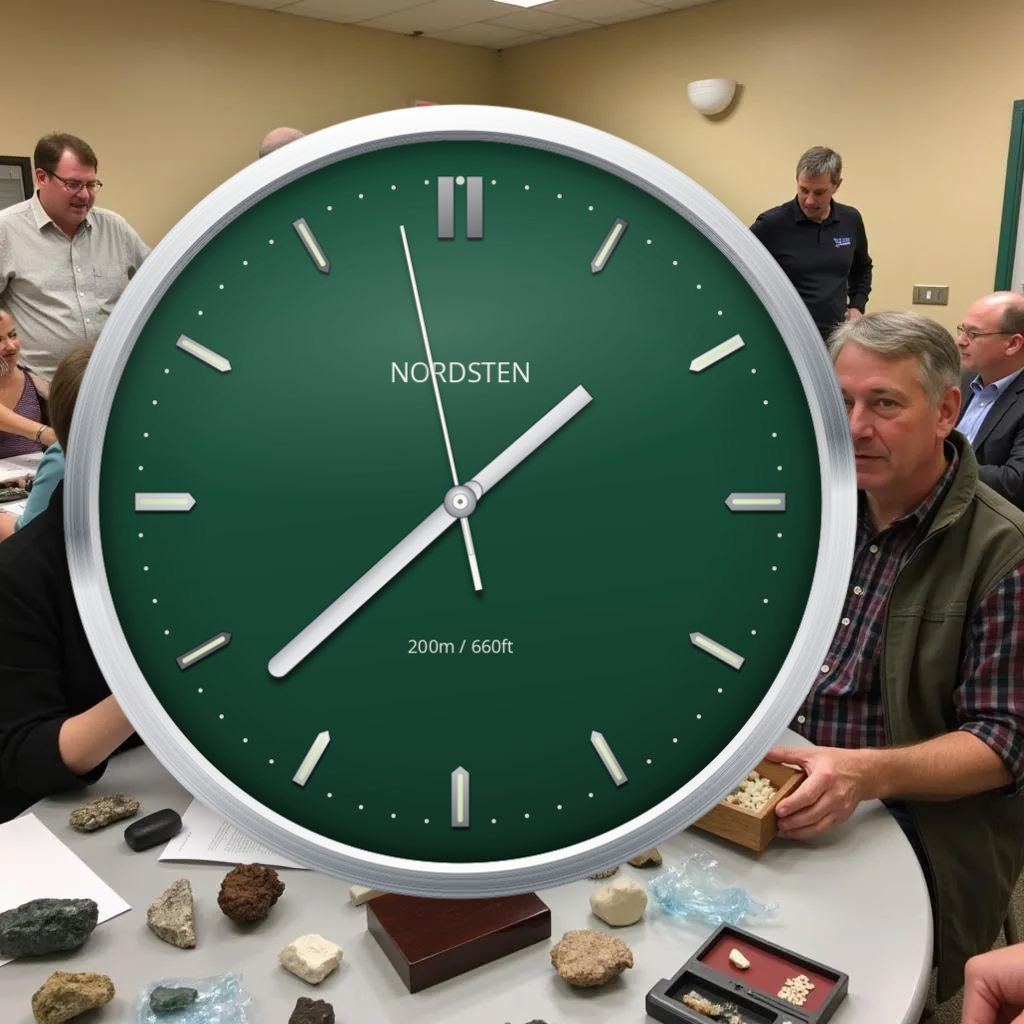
1,37,58
